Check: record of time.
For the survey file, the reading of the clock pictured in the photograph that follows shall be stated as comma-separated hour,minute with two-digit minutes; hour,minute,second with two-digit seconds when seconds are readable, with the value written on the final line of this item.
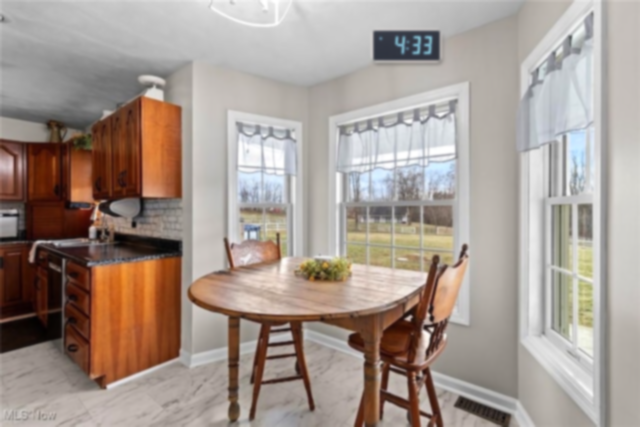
4,33
